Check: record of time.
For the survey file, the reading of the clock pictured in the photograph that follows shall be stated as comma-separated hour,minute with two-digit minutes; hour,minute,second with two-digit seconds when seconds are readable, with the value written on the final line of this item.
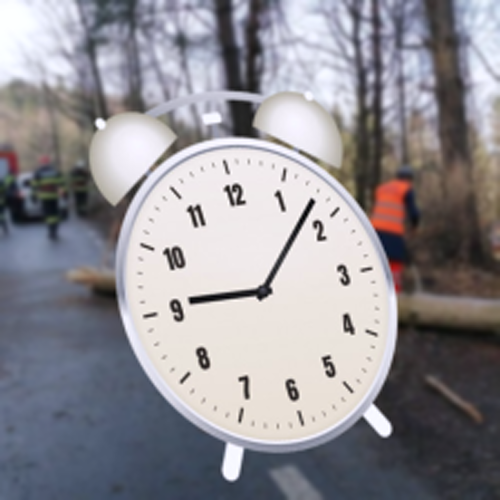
9,08
